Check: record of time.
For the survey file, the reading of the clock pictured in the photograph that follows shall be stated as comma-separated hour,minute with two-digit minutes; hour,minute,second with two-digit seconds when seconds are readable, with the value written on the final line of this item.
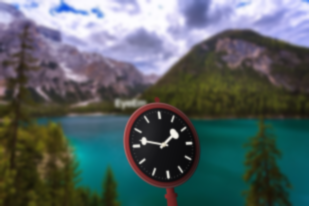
1,47
